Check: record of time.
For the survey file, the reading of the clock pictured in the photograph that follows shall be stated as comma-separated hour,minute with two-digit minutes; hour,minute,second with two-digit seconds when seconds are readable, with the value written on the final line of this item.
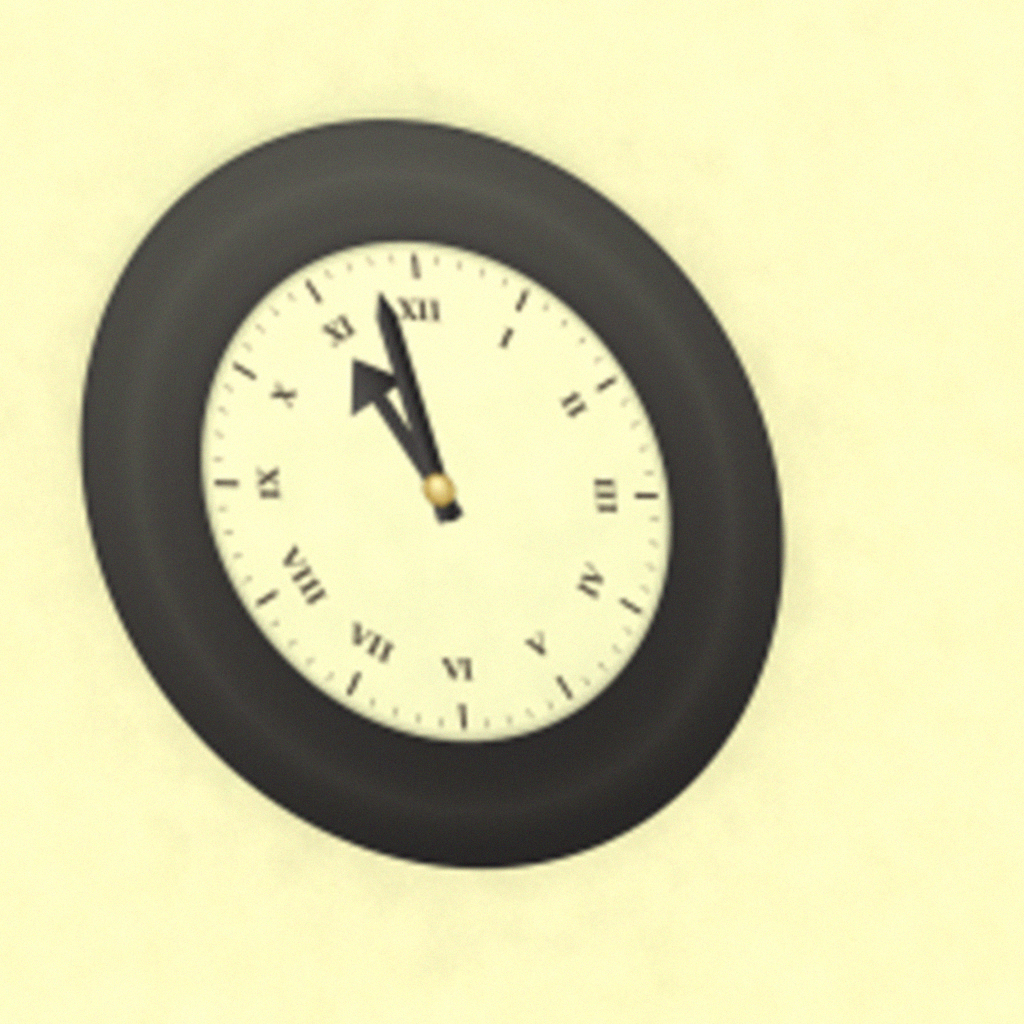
10,58
